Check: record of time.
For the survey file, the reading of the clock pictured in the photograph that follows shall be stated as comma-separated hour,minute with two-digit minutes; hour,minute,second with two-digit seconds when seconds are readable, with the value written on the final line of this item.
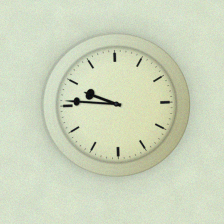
9,46
